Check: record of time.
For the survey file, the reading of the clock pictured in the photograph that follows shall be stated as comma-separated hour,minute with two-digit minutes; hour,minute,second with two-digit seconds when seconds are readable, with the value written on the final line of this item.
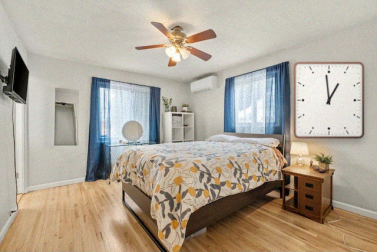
12,59
